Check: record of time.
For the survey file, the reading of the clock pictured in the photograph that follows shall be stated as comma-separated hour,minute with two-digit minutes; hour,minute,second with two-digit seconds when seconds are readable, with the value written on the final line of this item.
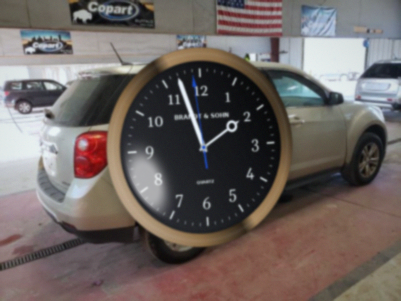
1,56,59
